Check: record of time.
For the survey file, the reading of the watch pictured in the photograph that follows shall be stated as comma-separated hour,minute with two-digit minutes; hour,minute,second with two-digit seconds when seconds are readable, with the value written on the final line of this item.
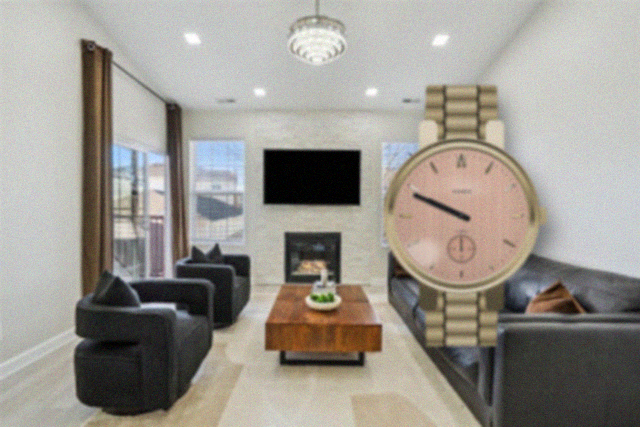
9,49
